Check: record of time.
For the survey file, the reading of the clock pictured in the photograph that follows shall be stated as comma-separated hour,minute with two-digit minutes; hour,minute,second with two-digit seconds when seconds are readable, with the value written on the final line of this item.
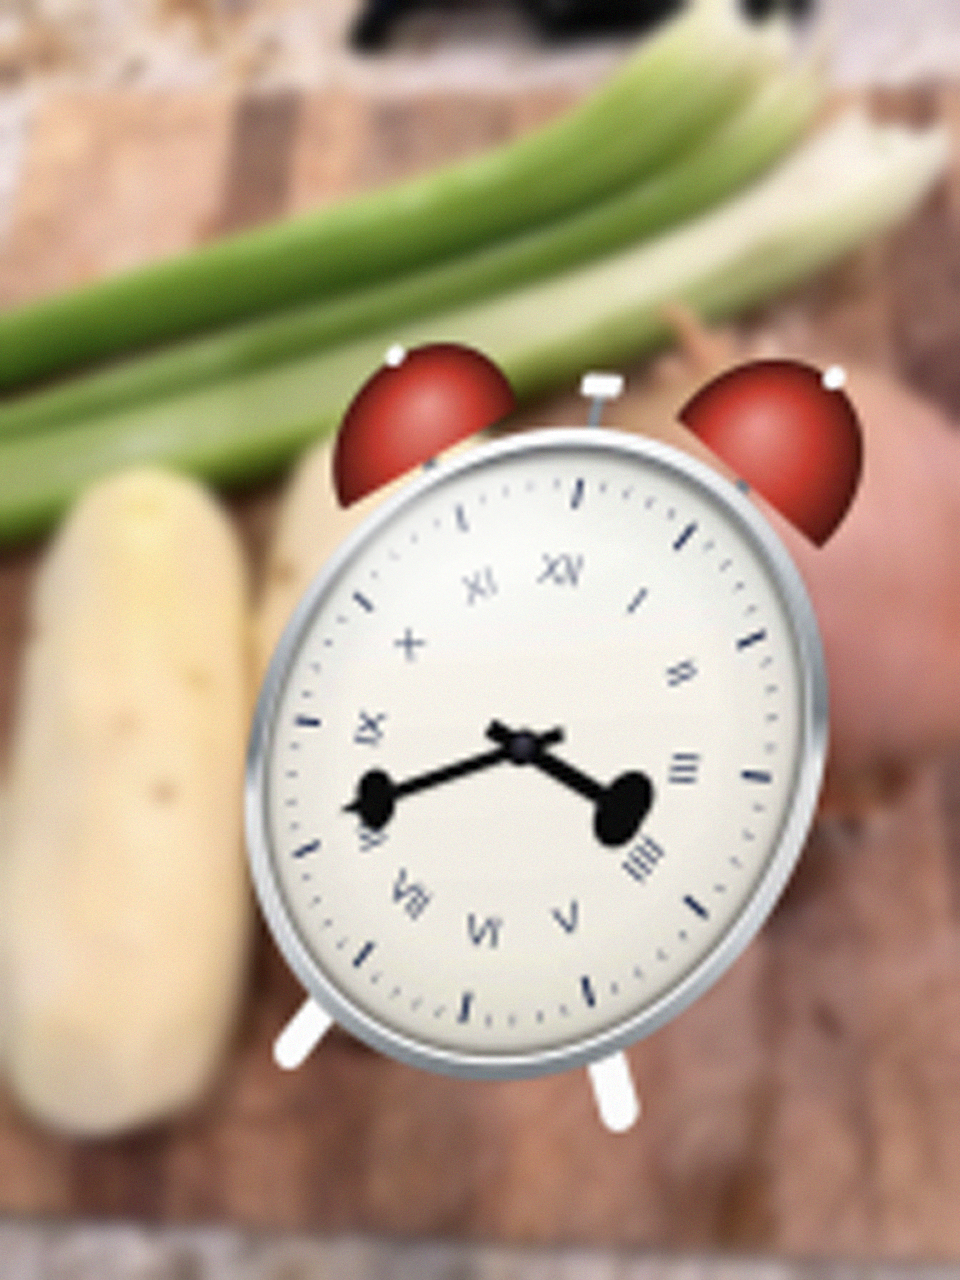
3,41
